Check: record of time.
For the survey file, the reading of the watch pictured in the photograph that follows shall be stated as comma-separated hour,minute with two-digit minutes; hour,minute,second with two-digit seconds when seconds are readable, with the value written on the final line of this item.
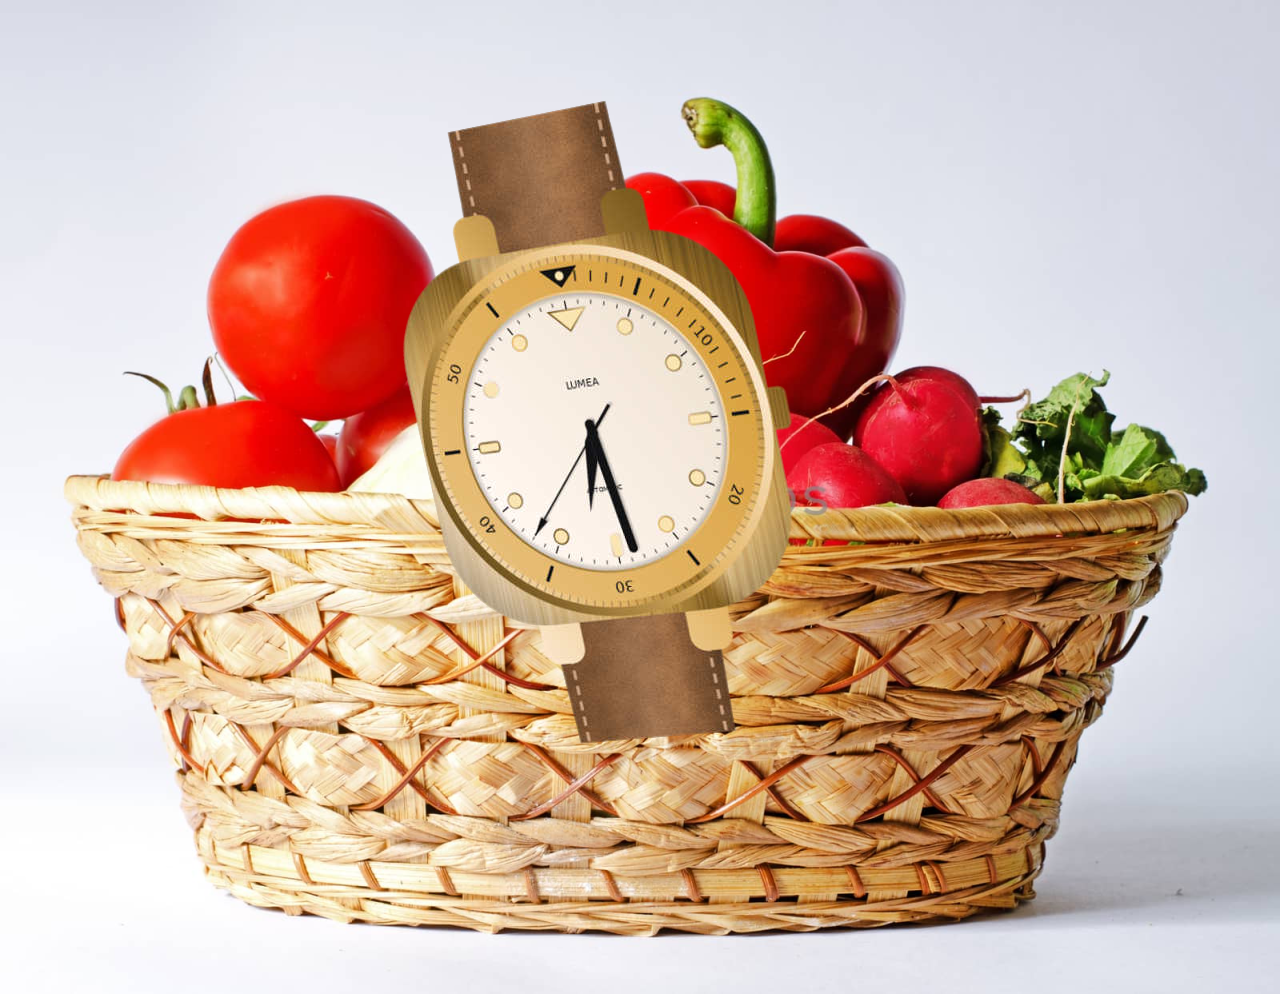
6,28,37
